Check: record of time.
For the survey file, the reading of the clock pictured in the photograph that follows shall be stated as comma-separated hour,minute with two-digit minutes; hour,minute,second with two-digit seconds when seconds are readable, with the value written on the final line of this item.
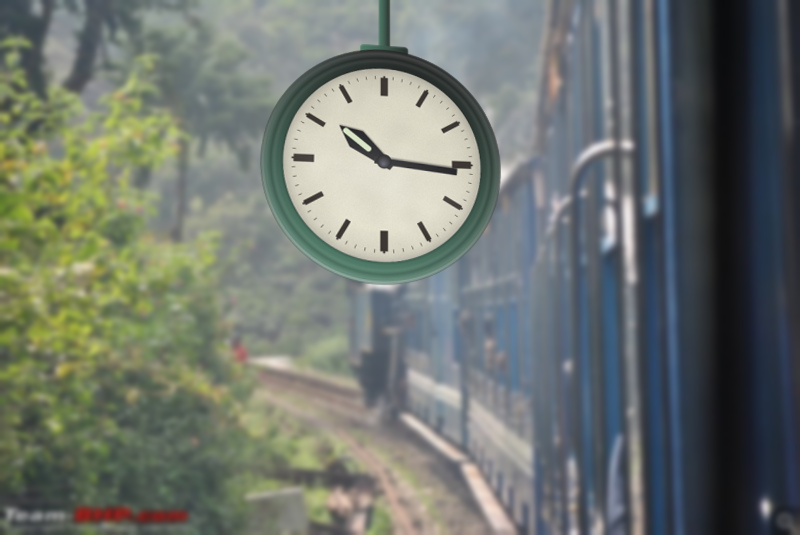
10,16
